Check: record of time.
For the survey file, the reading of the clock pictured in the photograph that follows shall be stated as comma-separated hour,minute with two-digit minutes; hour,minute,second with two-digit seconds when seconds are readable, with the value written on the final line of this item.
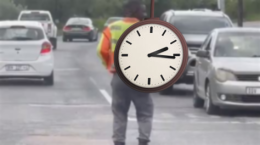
2,16
